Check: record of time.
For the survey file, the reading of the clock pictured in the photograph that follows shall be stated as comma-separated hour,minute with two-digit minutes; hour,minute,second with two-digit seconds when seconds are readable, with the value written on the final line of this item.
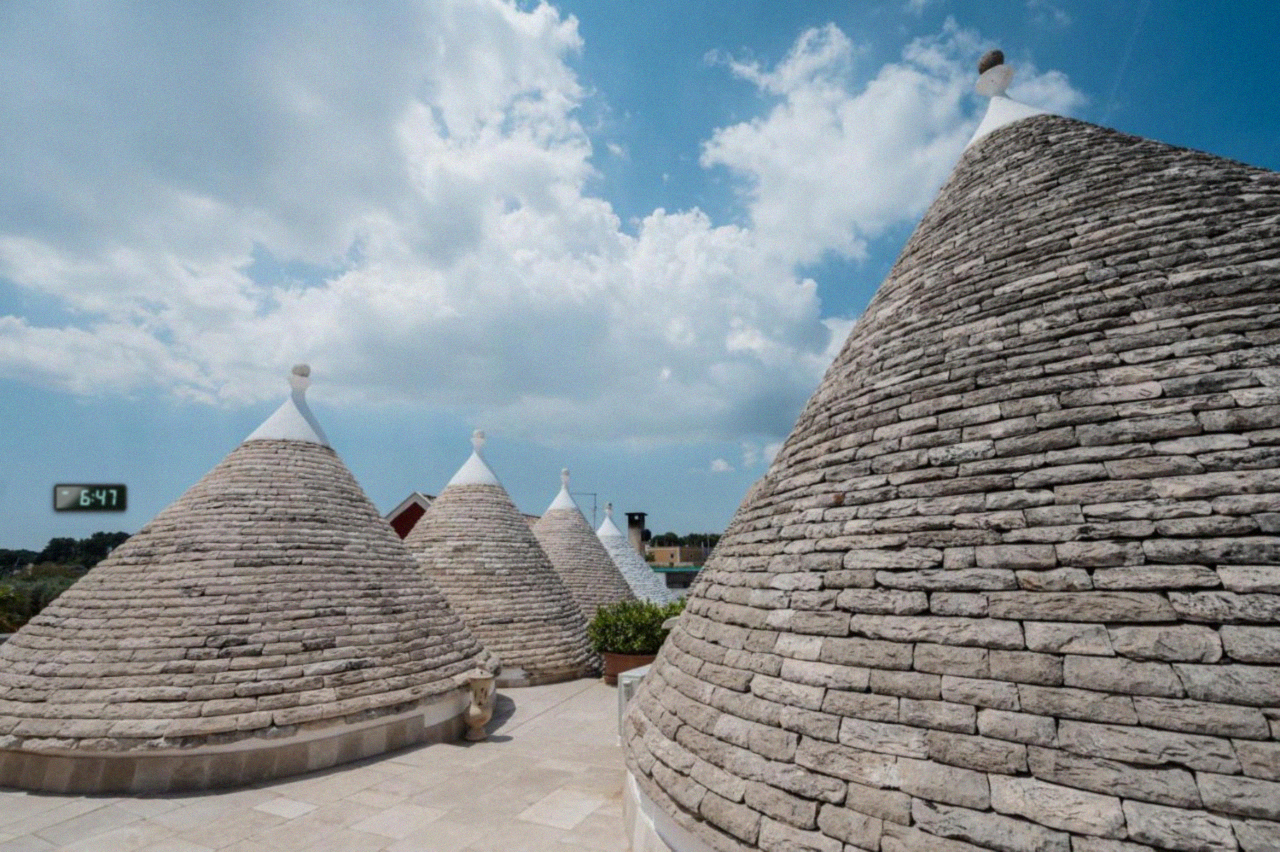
6,47
